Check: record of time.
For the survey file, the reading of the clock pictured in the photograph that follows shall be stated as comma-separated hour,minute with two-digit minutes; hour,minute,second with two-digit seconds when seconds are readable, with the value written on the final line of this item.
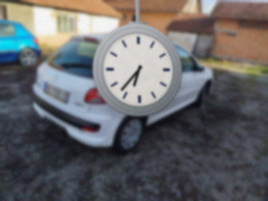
6,37
